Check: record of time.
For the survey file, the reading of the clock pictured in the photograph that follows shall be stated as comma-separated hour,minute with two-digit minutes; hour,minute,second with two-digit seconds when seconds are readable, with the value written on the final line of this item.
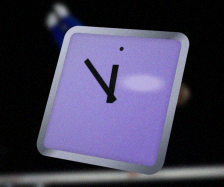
11,52
